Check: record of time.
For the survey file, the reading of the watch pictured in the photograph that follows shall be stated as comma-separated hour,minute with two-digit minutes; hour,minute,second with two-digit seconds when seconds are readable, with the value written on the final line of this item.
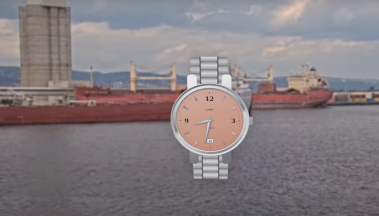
8,32
